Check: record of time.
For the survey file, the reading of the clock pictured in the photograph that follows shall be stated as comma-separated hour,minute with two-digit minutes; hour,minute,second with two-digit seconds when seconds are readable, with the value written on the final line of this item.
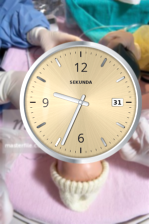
9,34
